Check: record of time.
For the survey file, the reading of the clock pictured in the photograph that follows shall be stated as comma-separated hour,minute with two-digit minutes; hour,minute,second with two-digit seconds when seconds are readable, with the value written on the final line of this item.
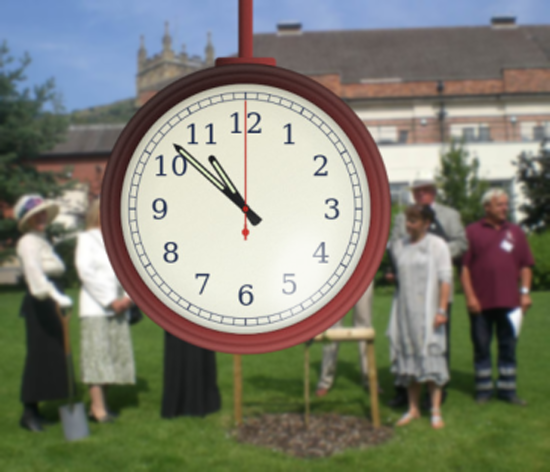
10,52,00
